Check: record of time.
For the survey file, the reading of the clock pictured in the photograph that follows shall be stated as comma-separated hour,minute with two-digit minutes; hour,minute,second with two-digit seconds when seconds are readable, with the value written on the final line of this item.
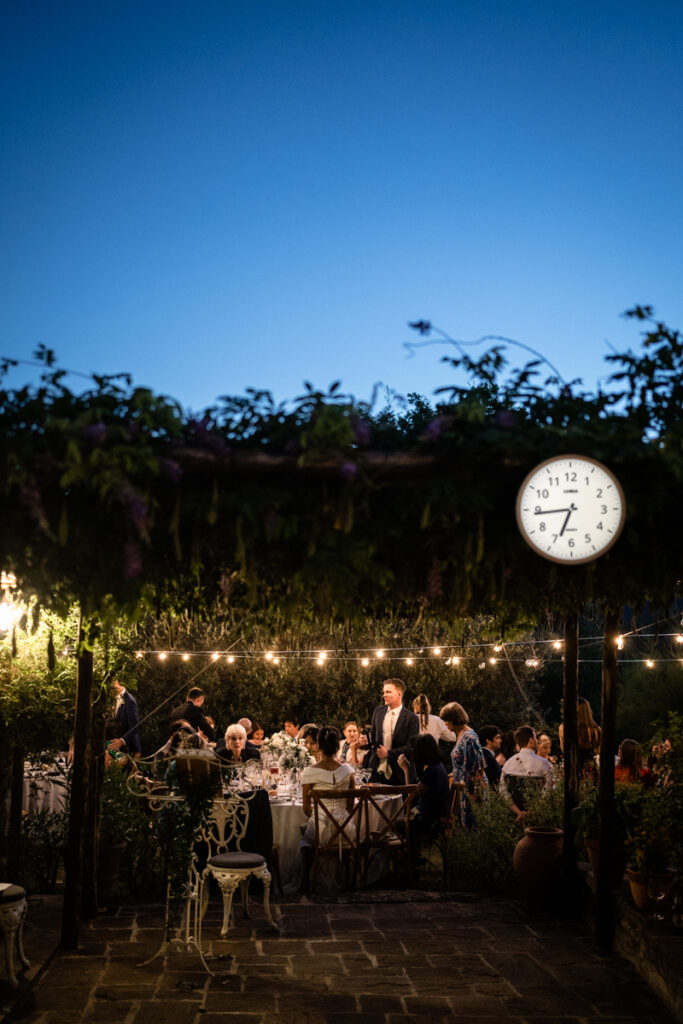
6,44
